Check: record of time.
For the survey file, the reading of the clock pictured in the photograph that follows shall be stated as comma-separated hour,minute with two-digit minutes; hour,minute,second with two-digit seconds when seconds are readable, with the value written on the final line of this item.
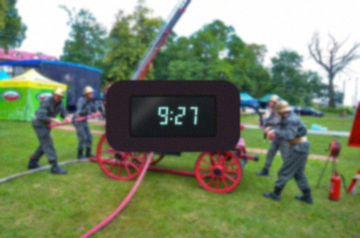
9,27
